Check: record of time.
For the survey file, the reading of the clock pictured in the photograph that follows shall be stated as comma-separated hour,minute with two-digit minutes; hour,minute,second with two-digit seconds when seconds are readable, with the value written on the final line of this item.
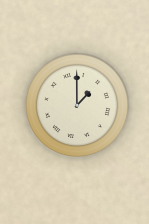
2,03
